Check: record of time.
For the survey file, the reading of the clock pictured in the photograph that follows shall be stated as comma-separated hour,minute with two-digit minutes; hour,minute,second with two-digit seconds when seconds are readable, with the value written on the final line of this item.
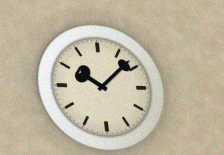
10,08
